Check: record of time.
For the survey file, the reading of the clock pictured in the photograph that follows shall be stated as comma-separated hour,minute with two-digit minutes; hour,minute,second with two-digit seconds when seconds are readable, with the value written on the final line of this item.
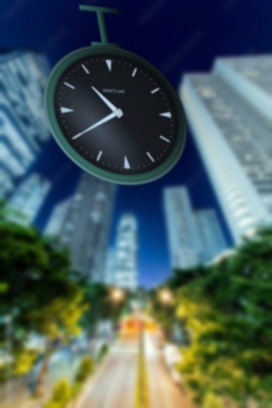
10,40
